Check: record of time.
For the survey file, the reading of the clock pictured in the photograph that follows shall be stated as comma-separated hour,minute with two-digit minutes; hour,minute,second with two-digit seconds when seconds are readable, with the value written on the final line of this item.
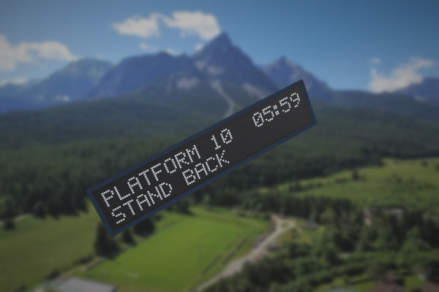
5,59
